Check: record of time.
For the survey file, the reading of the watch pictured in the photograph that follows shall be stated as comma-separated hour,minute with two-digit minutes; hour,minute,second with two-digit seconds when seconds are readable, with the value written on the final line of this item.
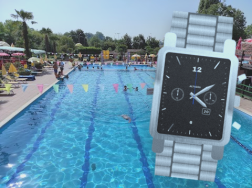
4,09
